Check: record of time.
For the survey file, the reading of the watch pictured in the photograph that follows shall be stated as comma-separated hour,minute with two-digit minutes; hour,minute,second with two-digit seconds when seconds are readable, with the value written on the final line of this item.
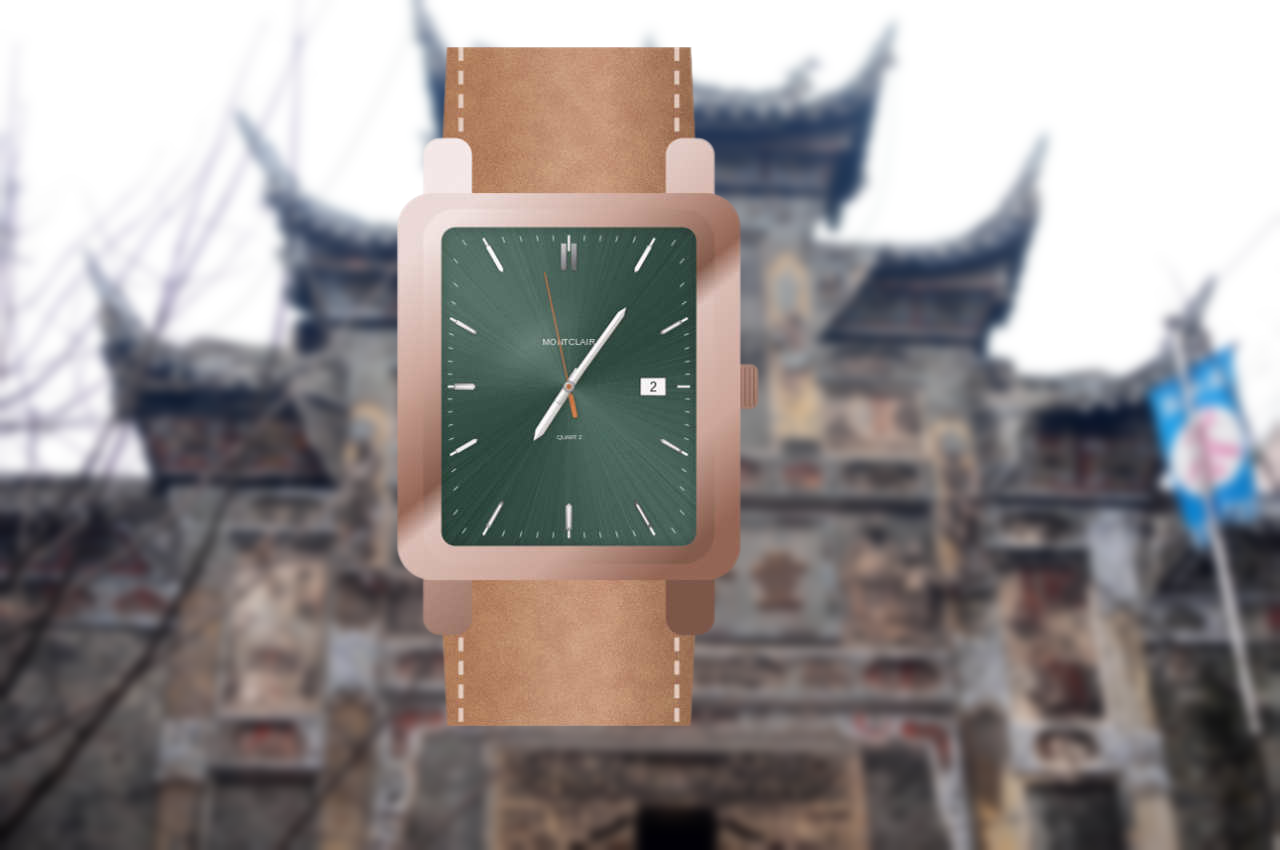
7,05,58
